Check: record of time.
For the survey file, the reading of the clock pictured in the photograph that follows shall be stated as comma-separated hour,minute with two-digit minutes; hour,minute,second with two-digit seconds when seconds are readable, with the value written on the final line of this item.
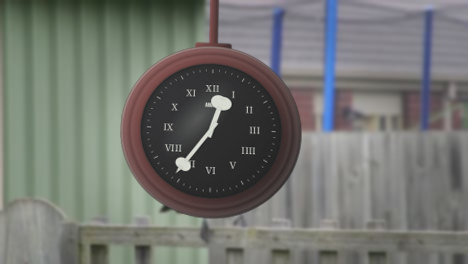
12,36
